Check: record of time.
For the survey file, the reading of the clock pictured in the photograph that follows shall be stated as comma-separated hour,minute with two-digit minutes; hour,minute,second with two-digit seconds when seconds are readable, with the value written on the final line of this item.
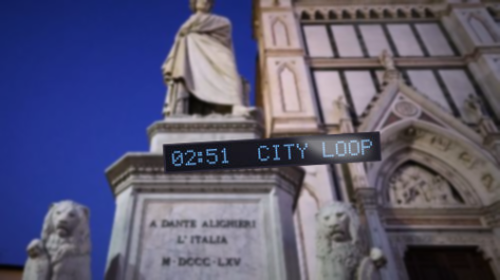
2,51
